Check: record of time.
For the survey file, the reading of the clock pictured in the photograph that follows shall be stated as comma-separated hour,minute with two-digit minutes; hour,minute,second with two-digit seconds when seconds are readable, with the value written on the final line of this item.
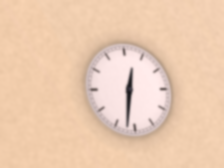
12,32
